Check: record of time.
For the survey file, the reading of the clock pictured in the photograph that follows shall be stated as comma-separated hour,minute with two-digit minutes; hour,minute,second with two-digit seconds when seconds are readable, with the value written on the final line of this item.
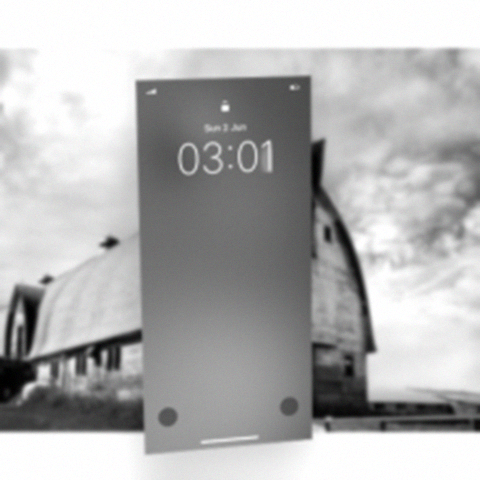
3,01
